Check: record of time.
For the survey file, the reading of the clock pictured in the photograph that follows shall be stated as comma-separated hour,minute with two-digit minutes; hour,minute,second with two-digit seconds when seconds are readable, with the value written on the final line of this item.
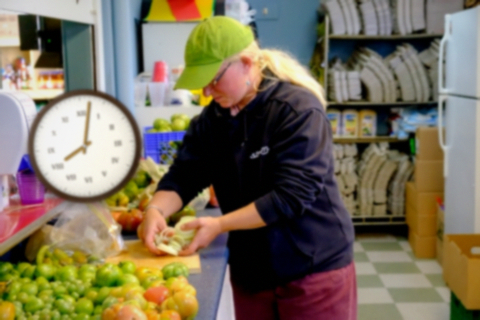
8,02
